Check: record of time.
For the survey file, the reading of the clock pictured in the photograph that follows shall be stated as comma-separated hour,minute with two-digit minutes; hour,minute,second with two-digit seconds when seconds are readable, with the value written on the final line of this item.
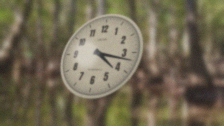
4,17
